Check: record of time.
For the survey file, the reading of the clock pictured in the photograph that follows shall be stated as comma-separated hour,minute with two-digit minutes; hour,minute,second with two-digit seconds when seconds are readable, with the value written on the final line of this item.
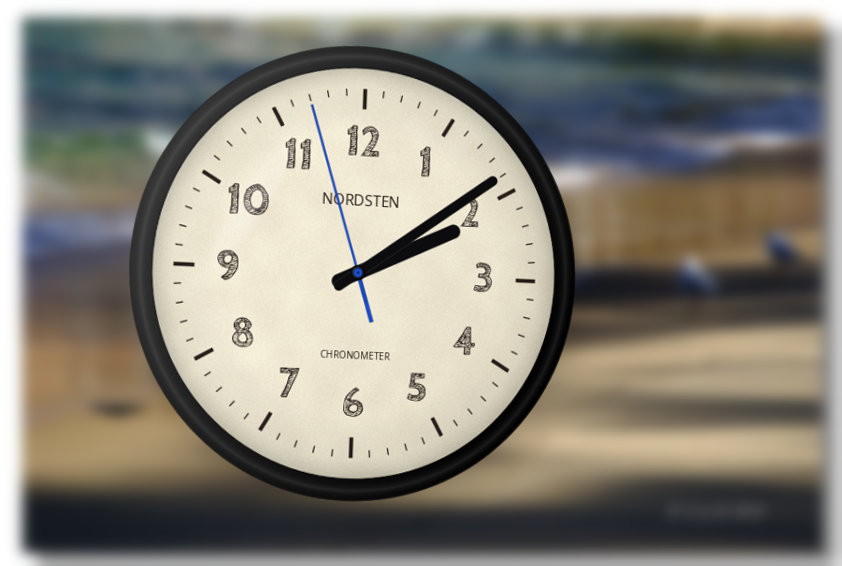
2,08,57
